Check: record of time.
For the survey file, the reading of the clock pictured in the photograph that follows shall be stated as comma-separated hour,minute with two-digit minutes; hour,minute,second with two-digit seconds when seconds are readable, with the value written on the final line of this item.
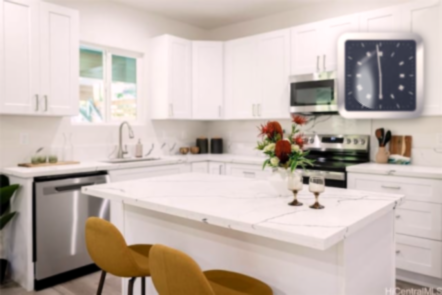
5,59
